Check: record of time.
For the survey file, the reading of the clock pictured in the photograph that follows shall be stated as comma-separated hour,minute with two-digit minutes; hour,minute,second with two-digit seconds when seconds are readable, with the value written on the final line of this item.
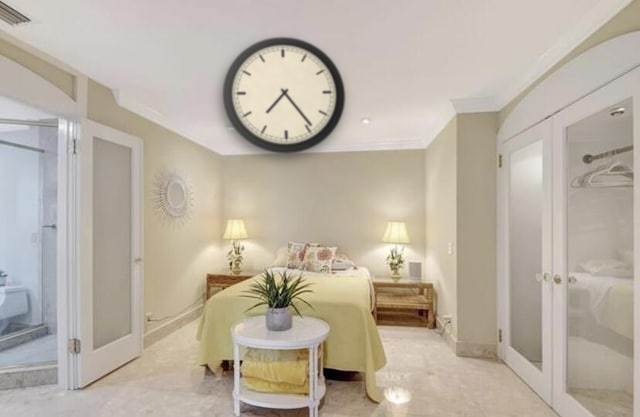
7,24
